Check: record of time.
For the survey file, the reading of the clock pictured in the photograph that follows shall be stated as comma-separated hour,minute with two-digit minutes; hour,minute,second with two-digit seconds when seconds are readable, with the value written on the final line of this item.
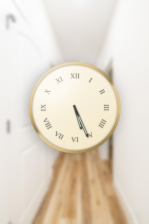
5,26
